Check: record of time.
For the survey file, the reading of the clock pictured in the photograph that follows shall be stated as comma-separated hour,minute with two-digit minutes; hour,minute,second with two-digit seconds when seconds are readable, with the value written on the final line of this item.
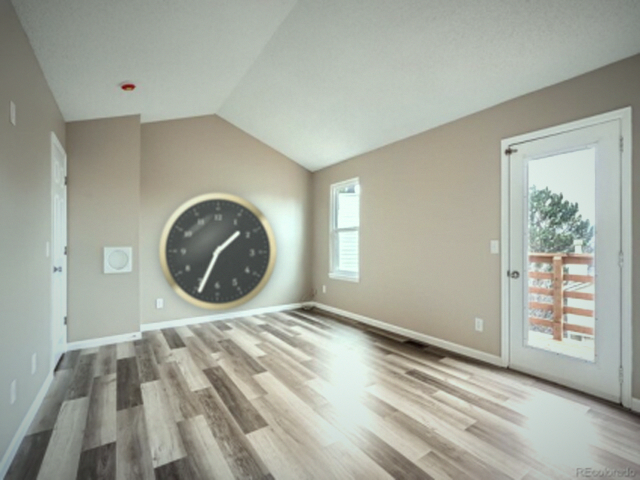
1,34
